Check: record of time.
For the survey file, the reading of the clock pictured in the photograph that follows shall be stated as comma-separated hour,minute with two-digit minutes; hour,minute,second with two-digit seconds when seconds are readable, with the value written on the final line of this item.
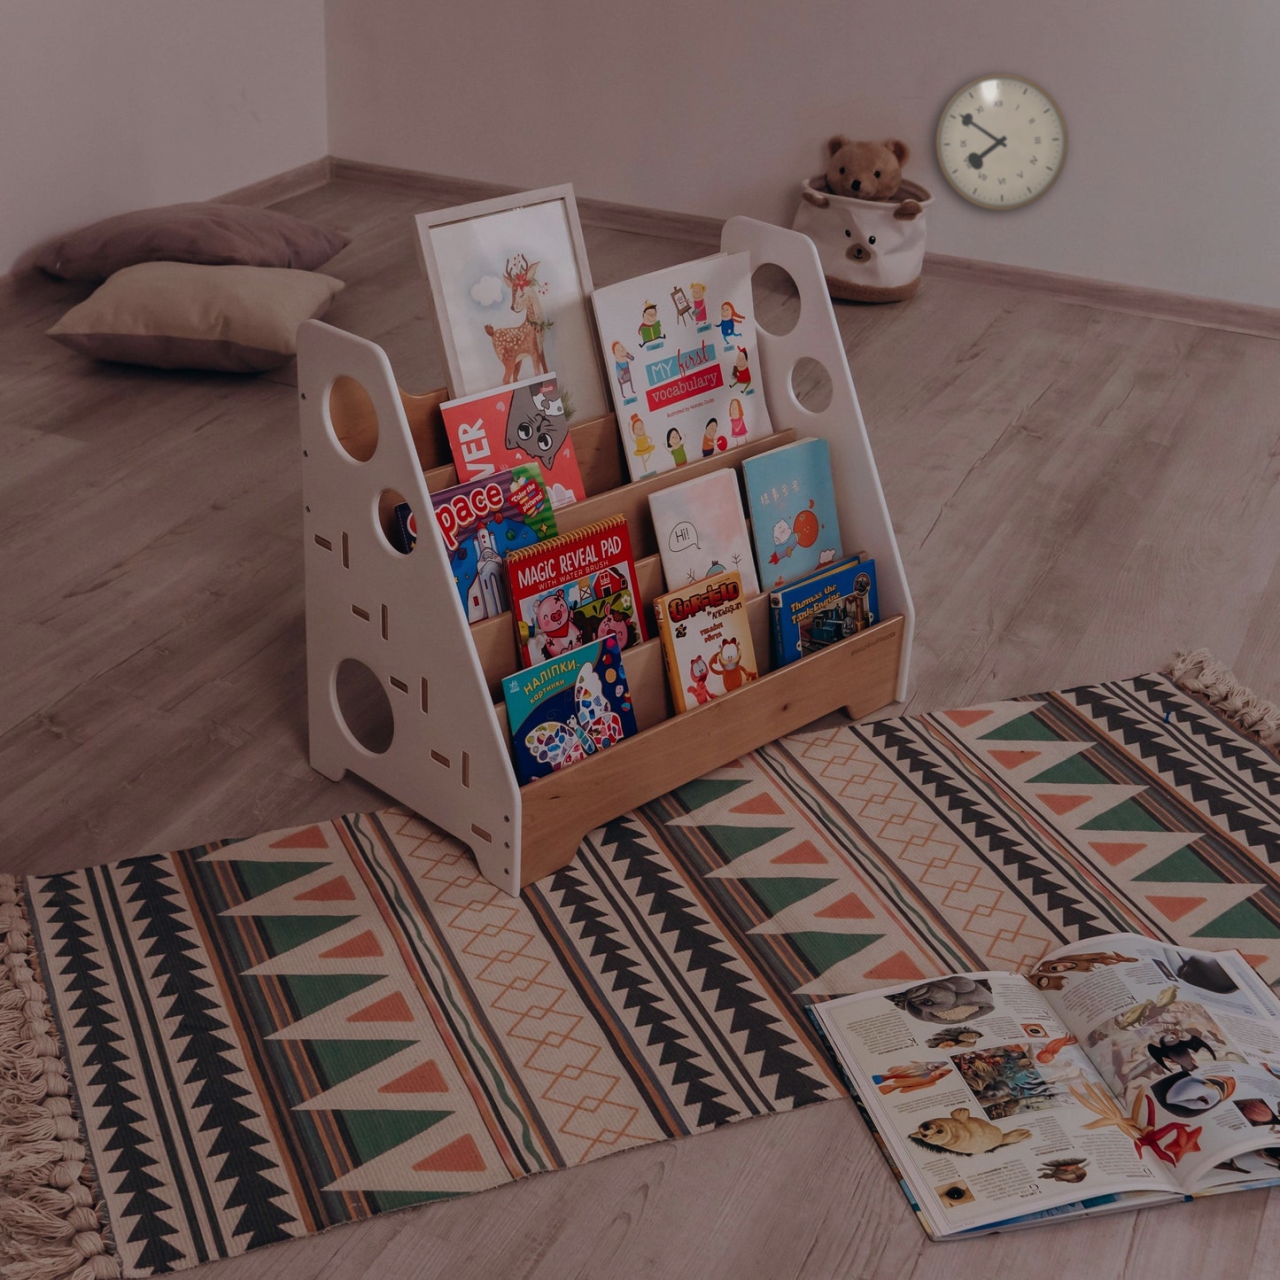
7,51
